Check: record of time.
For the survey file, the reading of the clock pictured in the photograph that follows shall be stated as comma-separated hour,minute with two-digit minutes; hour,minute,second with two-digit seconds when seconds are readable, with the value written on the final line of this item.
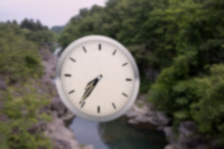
7,36
